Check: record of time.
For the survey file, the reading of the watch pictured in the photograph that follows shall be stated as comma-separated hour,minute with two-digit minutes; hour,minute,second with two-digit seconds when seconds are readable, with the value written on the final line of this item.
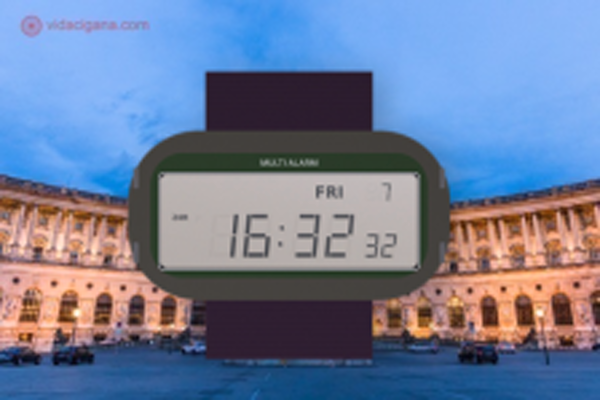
16,32,32
